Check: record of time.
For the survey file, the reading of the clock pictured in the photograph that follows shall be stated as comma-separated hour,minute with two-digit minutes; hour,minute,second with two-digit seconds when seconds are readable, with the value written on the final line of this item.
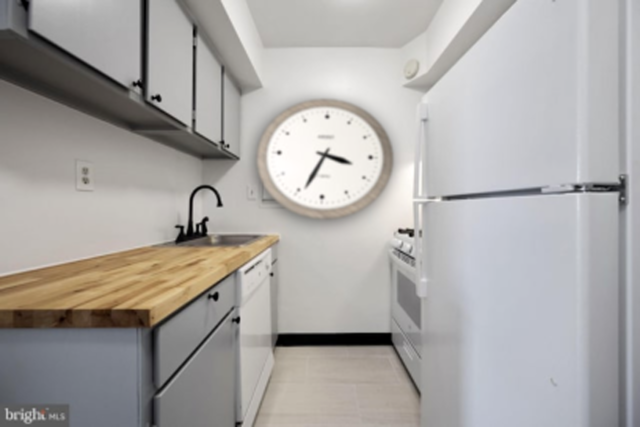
3,34
